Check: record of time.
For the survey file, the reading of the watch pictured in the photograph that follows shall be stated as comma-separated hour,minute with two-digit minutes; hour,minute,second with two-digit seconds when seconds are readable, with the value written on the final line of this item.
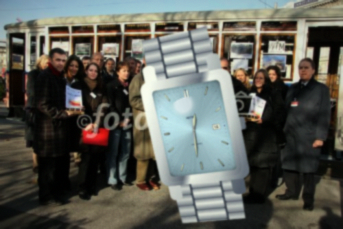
12,31
